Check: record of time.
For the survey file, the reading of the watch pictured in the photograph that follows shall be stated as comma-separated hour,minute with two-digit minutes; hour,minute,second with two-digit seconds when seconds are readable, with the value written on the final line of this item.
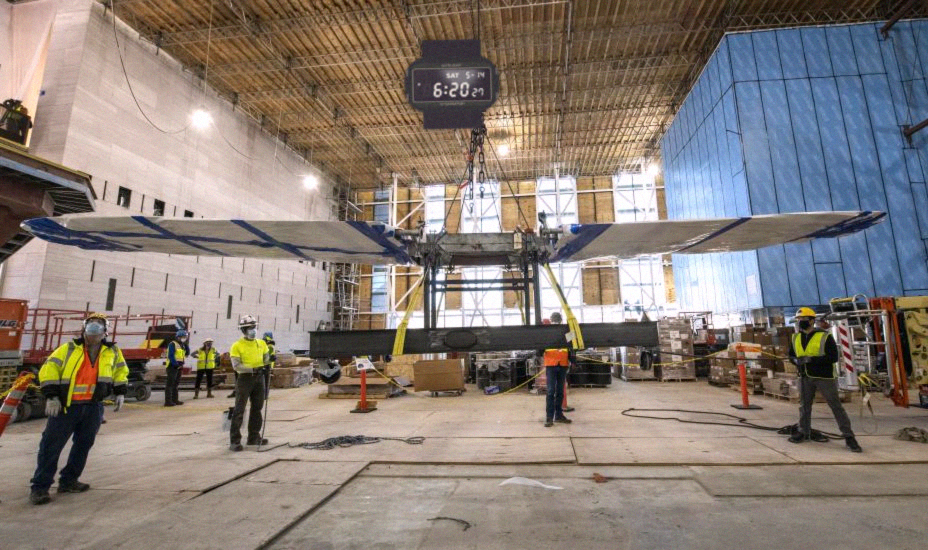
6,20
